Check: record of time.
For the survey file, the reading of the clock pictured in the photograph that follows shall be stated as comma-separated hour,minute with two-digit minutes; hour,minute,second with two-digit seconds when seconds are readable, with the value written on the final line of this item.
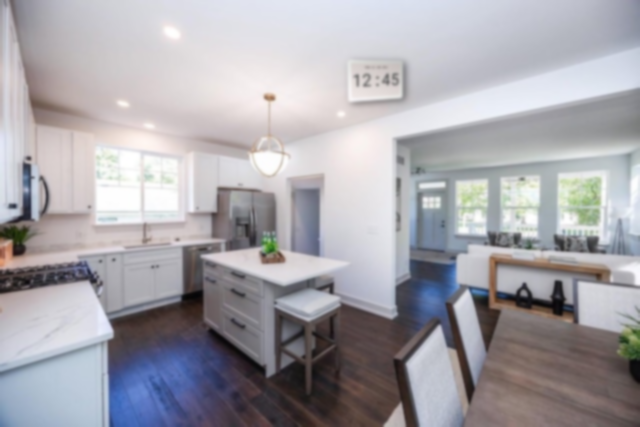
12,45
